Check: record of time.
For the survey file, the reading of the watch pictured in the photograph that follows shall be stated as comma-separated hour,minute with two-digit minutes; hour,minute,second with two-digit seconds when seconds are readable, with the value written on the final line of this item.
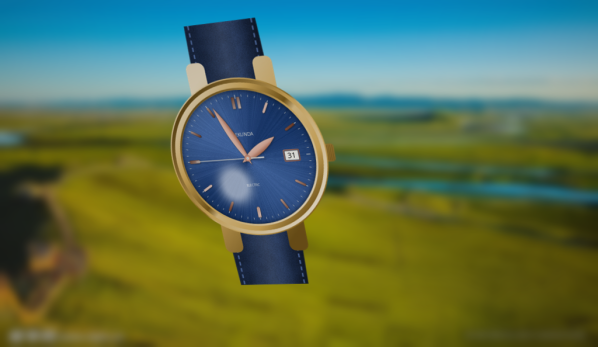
1,55,45
